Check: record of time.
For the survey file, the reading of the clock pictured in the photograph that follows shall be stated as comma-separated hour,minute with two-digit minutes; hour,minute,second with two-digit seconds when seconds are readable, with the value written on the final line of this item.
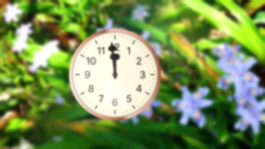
11,59
